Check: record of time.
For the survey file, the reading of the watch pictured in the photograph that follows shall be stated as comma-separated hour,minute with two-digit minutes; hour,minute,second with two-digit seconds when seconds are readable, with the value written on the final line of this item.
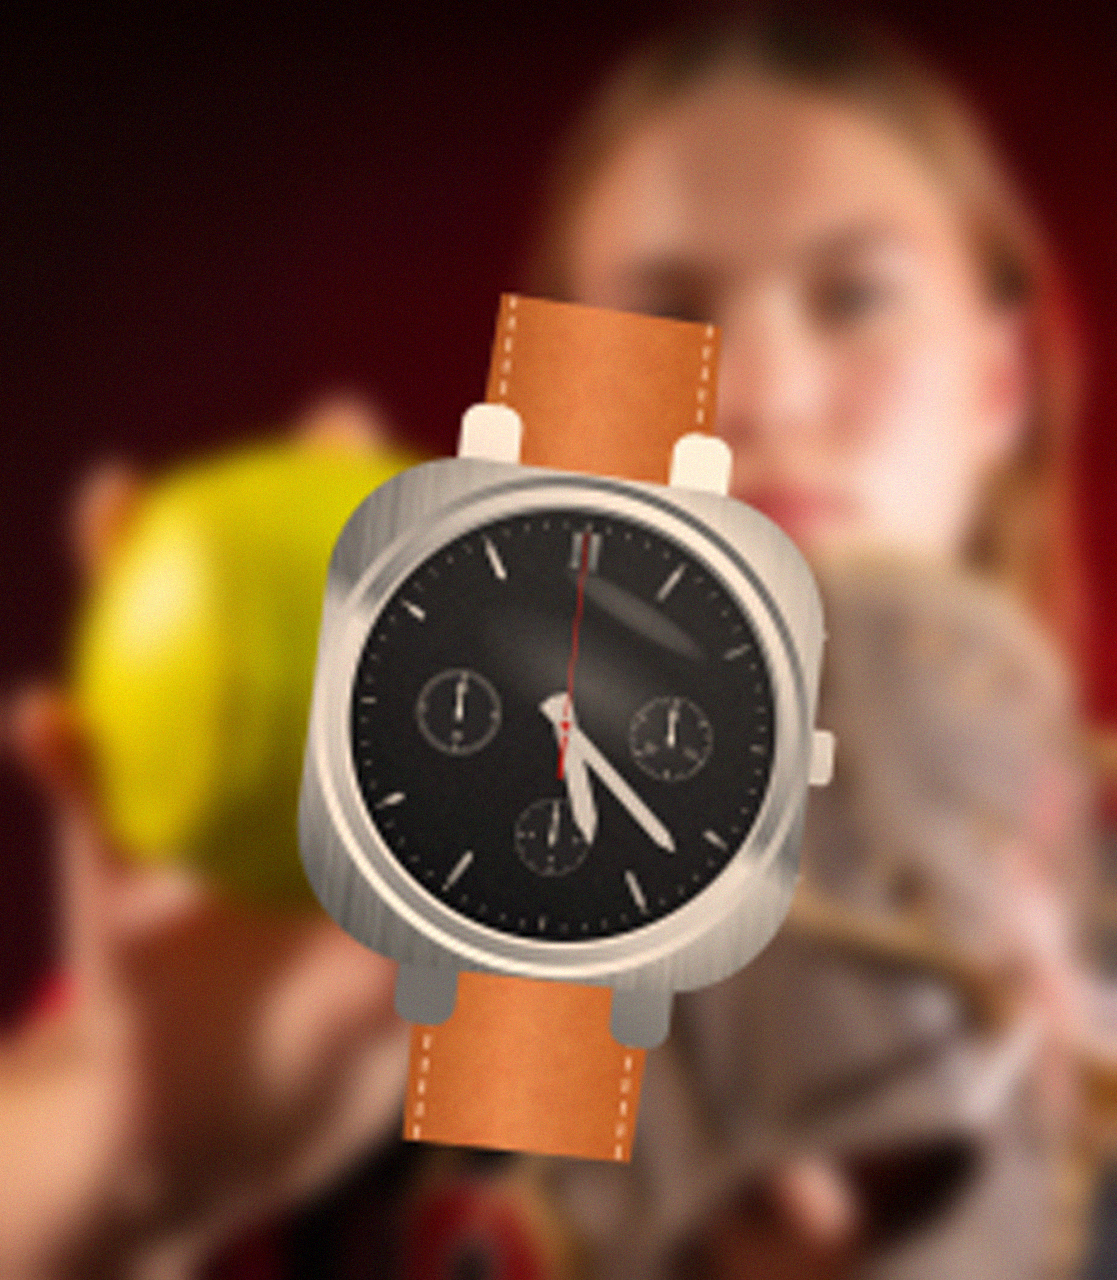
5,22
